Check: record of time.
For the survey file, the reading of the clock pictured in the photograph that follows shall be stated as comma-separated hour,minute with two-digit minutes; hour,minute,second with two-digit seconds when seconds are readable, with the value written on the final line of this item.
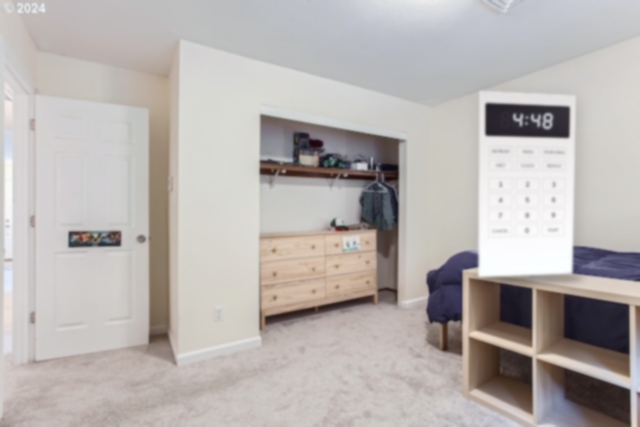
4,48
